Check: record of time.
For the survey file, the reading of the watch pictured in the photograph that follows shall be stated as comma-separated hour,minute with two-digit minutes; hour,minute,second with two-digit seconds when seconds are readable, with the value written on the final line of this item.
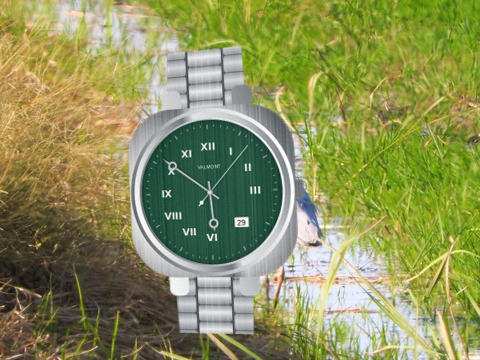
5,51,07
